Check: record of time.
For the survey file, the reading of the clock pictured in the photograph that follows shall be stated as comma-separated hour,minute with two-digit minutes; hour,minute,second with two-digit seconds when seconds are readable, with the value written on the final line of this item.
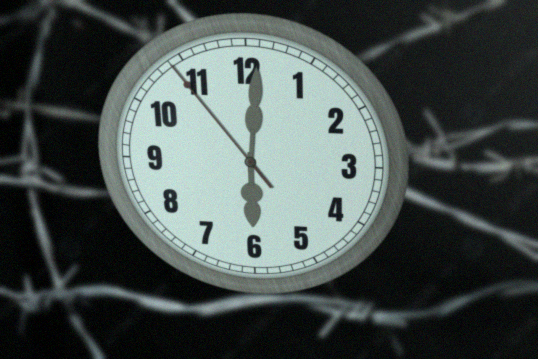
6,00,54
